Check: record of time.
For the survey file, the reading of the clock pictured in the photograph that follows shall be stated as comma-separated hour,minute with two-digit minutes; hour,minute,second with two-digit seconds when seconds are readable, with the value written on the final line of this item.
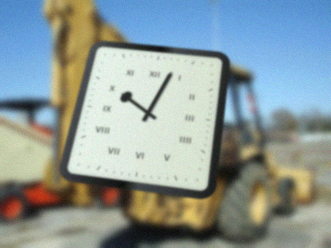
10,03
